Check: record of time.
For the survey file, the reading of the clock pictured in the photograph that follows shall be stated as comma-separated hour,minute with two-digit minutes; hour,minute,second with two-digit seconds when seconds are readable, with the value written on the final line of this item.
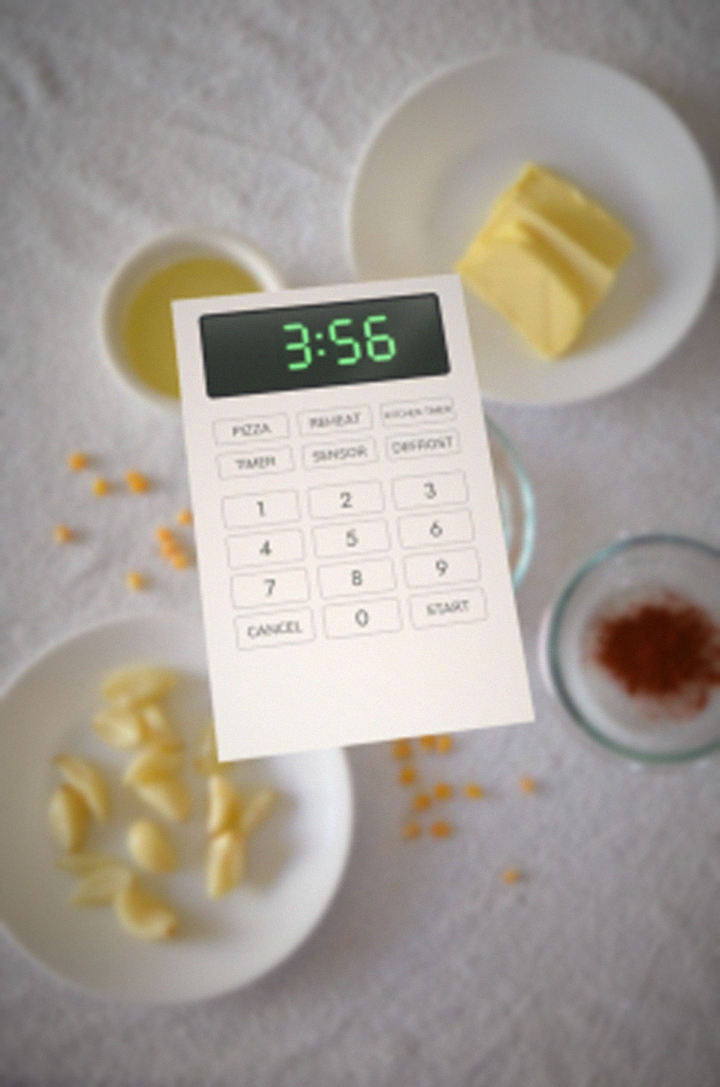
3,56
